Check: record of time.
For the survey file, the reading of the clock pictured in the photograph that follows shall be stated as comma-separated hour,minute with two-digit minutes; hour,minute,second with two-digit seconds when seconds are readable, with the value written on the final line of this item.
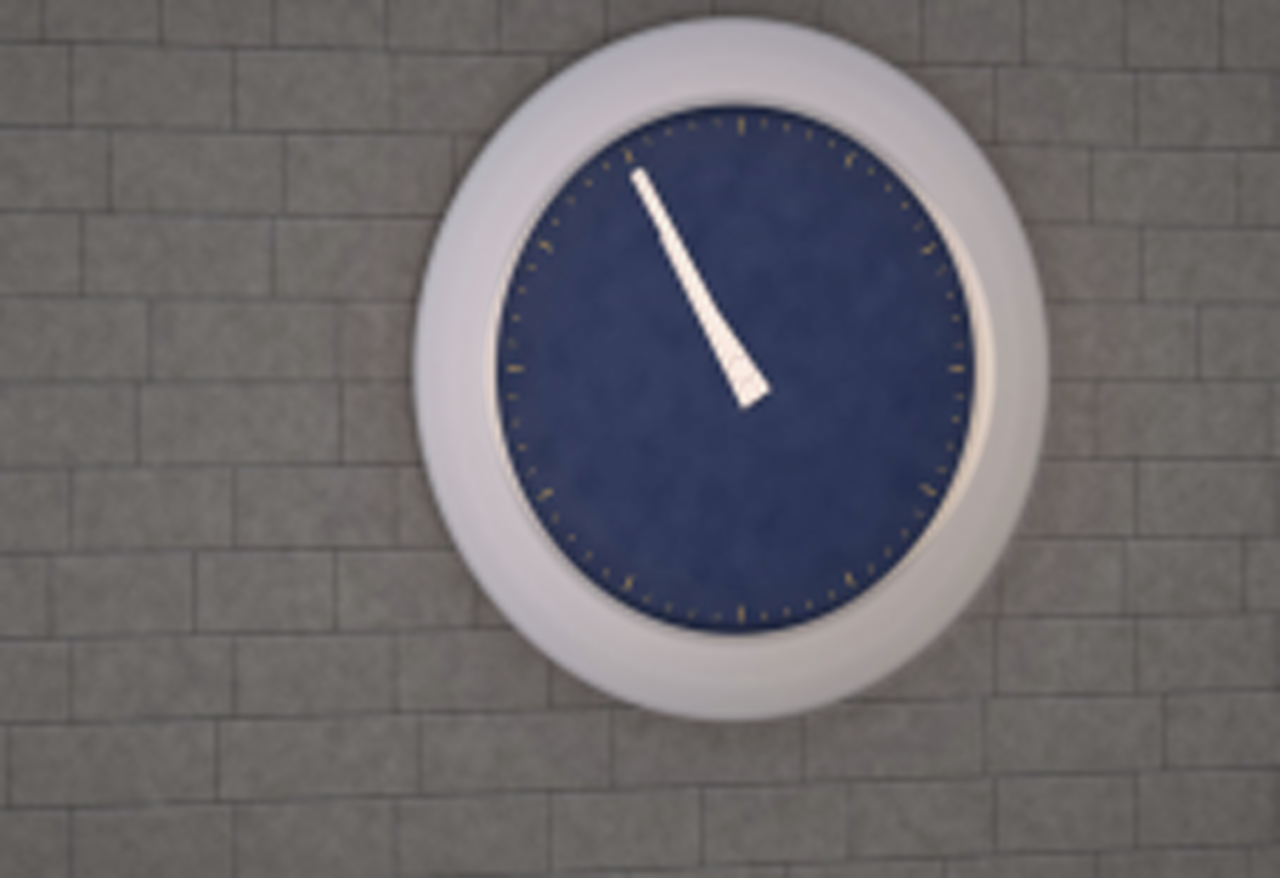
10,55
